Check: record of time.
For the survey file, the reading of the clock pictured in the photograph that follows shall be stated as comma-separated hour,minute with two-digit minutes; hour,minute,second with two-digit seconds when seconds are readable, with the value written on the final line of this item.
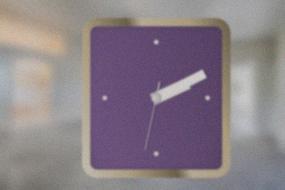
2,10,32
